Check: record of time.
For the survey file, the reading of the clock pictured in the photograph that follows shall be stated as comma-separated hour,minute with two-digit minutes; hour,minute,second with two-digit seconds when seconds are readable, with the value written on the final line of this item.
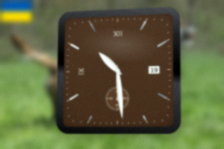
10,29
